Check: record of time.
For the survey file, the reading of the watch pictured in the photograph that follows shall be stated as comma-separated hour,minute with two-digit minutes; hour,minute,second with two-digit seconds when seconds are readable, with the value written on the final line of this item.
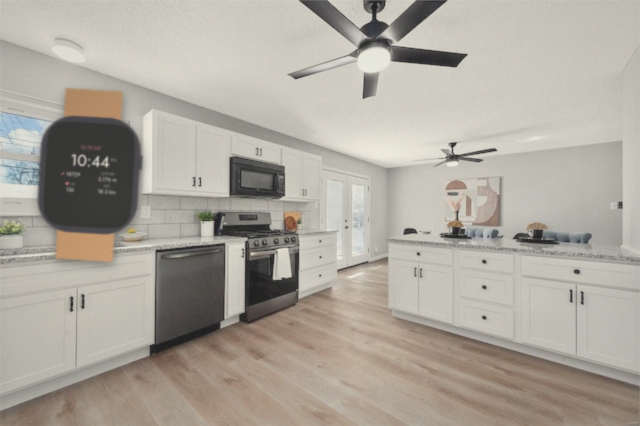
10,44
